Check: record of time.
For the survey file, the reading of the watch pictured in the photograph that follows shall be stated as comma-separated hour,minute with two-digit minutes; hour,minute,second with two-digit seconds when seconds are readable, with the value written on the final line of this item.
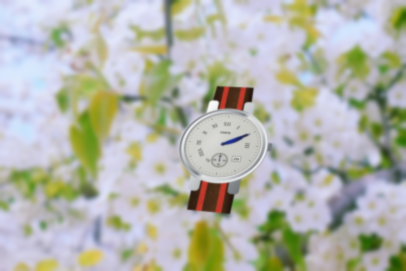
2,10
